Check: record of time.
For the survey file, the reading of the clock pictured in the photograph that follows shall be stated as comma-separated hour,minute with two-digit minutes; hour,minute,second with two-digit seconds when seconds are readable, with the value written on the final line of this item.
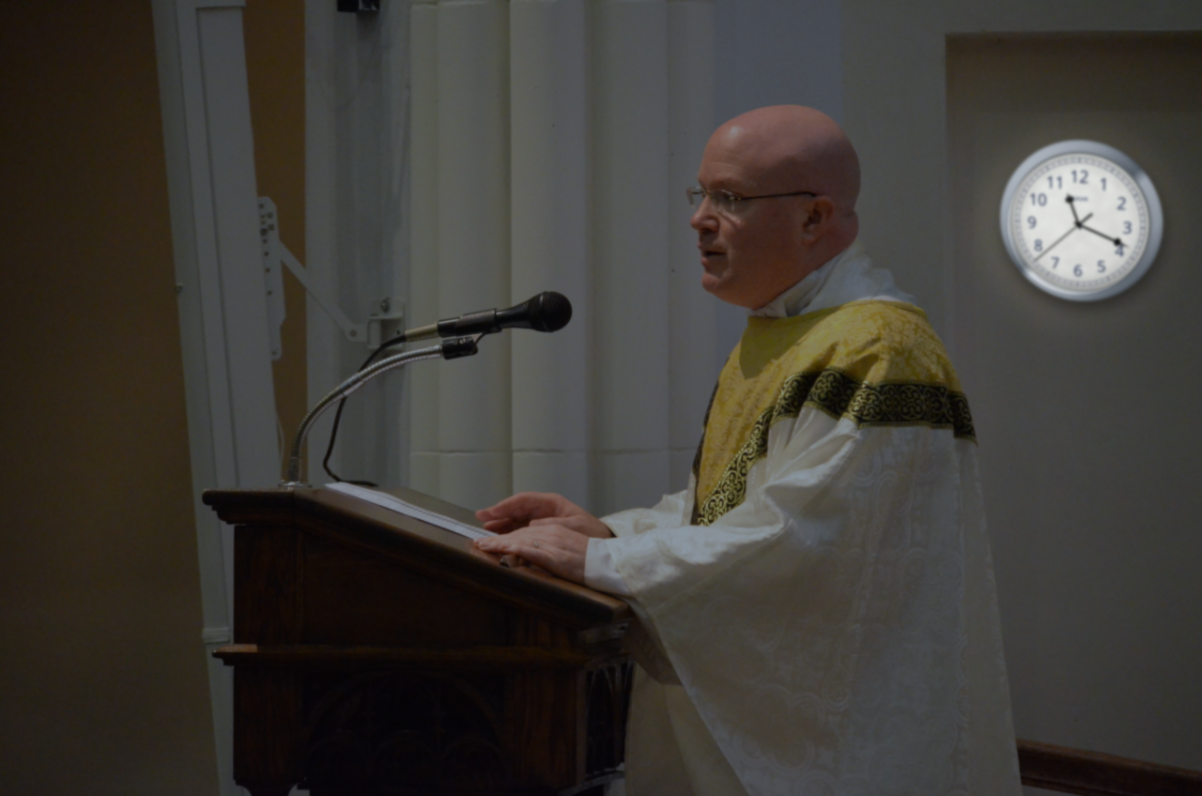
11,18,38
